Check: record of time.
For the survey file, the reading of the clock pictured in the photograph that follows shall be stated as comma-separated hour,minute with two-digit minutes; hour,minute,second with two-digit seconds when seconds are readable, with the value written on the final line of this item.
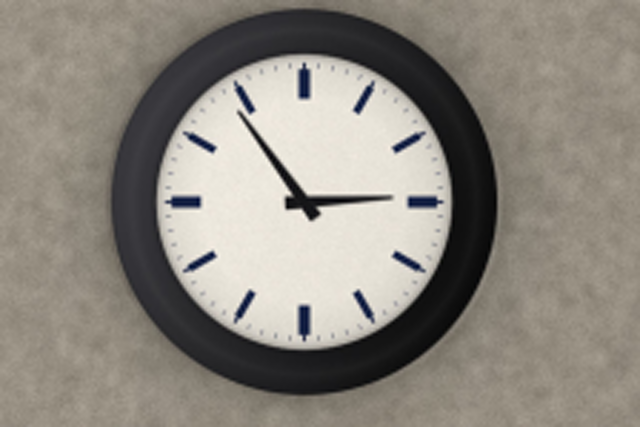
2,54
